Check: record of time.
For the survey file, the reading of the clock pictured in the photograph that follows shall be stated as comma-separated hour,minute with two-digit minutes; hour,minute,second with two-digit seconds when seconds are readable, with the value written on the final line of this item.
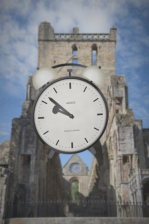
9,52
